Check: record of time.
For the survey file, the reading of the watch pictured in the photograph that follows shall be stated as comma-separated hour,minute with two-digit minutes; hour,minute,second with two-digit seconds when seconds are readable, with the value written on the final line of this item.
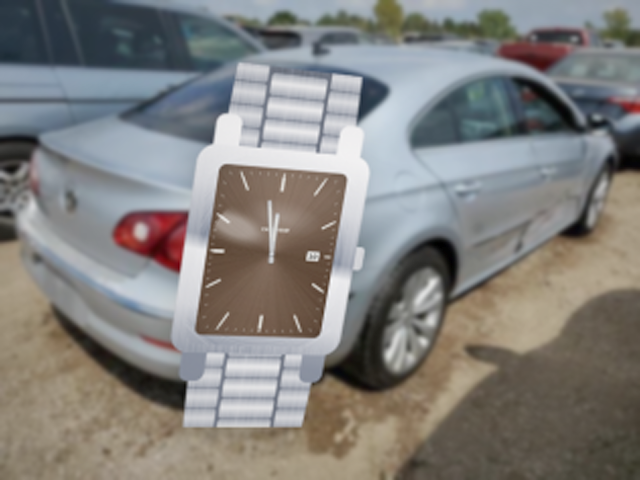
11,58
